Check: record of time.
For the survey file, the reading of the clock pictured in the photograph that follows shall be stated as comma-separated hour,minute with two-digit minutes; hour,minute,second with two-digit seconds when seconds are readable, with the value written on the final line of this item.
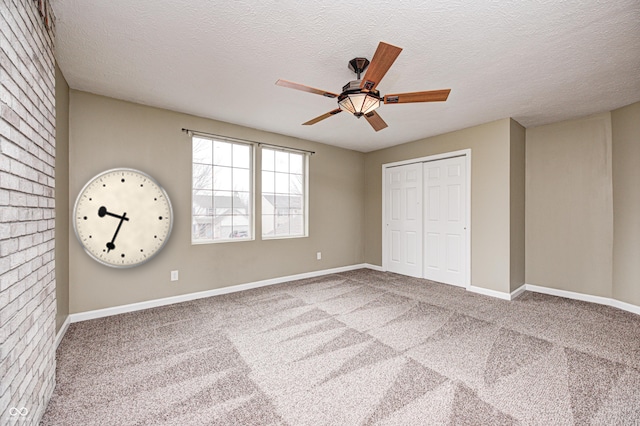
9,34
